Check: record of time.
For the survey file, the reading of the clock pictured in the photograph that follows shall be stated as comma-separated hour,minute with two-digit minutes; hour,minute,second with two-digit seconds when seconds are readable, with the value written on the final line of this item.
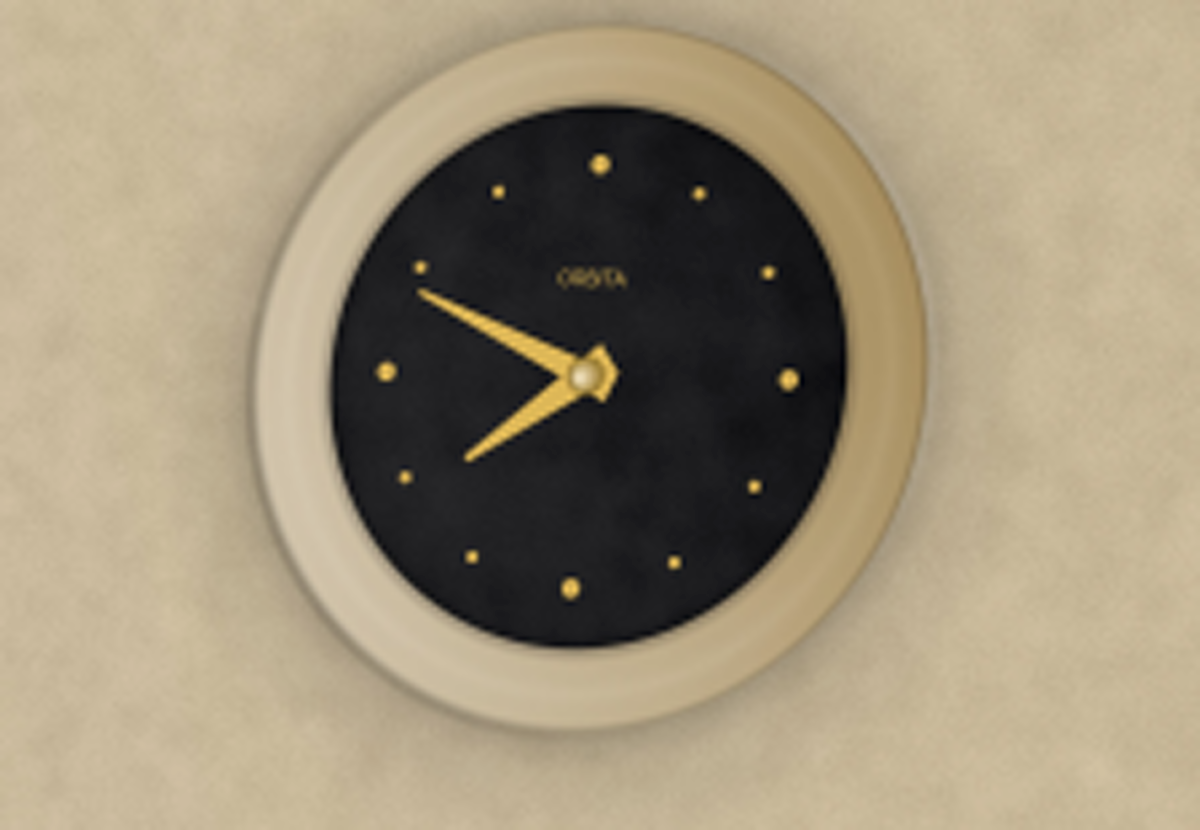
7,49
